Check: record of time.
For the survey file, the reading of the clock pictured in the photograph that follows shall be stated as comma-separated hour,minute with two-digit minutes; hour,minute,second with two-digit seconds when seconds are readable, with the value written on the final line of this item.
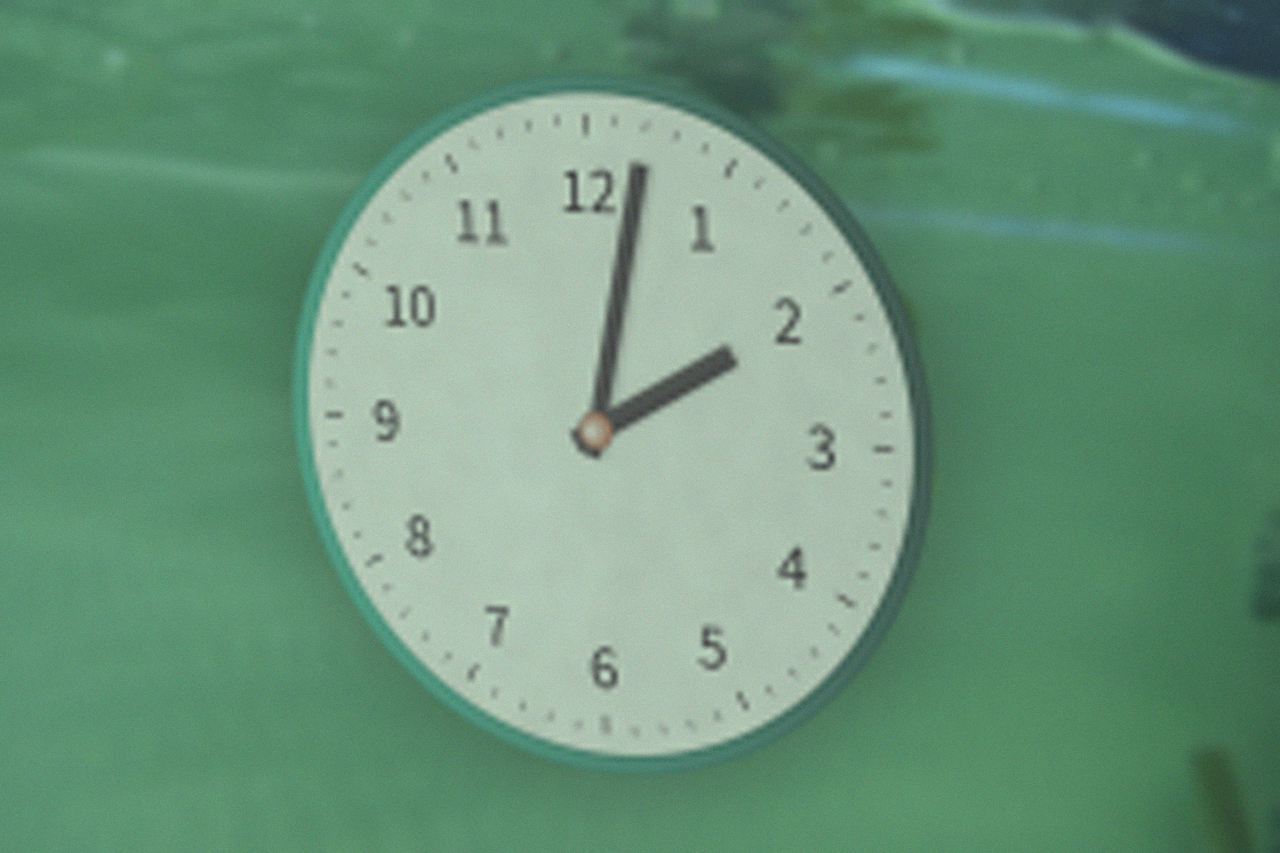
2,02
